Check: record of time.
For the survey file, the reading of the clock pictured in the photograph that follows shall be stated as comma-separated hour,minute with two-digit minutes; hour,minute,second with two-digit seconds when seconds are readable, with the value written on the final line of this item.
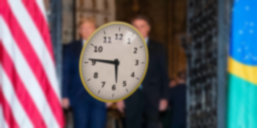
5,46
